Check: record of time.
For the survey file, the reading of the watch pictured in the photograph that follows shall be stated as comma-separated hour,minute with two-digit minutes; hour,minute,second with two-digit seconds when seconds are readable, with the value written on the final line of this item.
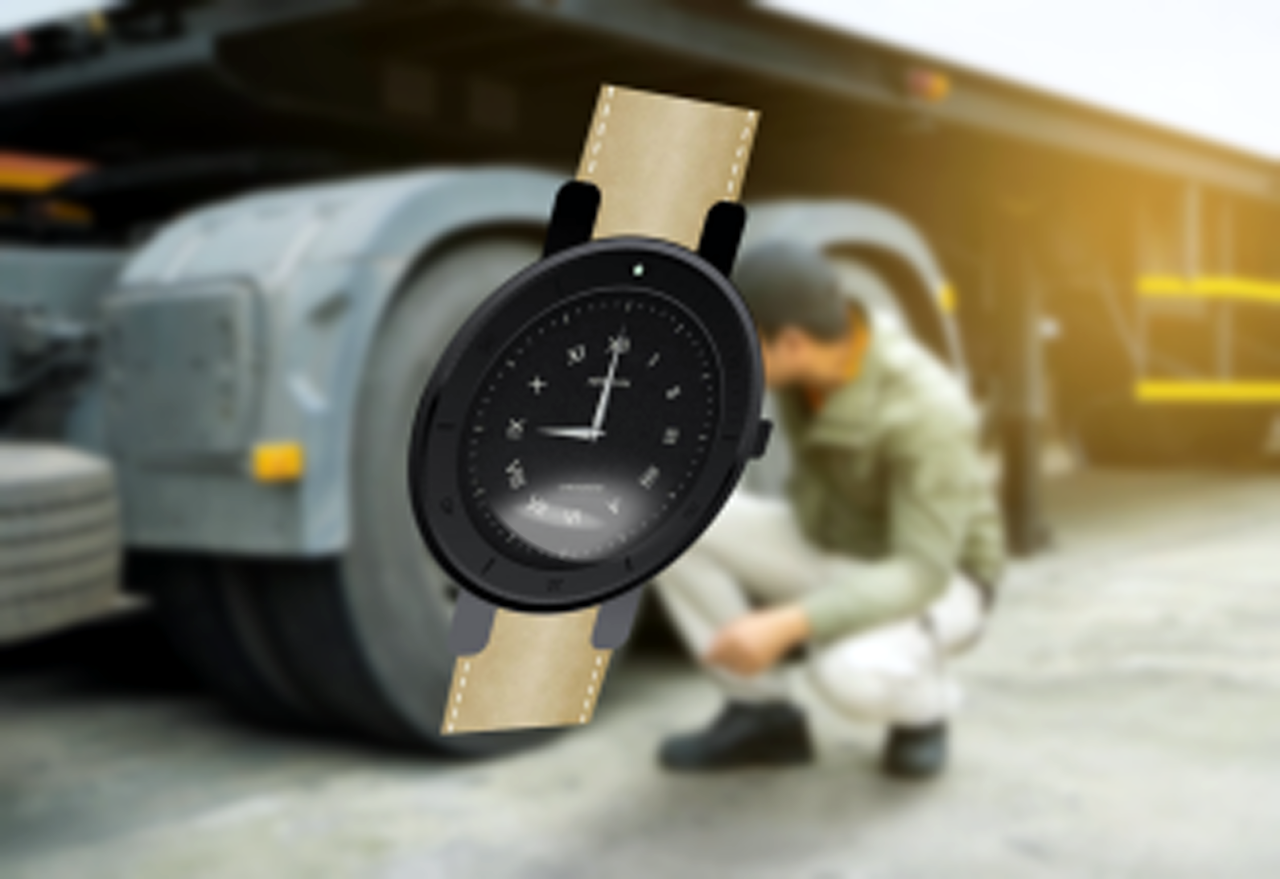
9,00
